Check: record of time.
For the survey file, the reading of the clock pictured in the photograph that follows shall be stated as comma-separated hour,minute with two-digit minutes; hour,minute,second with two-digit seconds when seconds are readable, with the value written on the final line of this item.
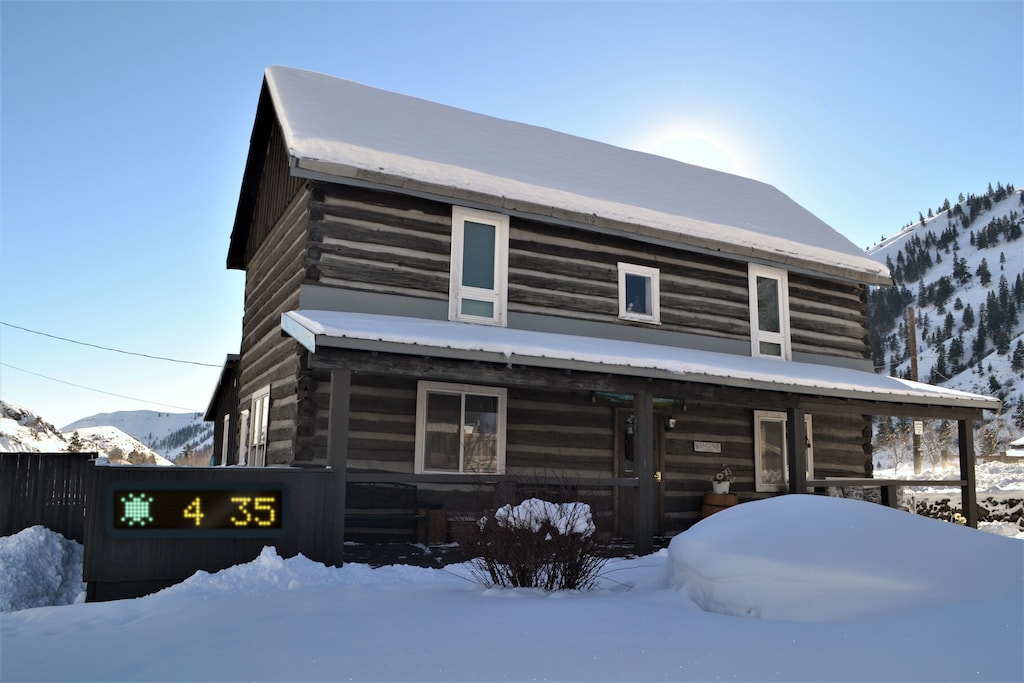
4,35
